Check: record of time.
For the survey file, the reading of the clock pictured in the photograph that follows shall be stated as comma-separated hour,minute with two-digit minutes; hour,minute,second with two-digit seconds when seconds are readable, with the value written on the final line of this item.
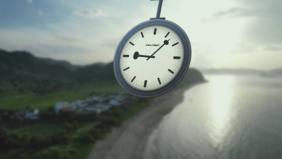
9,07
